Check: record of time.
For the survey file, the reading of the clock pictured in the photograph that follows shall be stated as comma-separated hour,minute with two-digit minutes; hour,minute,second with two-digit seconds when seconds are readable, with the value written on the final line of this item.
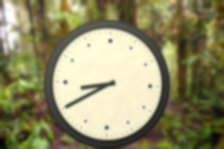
8,40
